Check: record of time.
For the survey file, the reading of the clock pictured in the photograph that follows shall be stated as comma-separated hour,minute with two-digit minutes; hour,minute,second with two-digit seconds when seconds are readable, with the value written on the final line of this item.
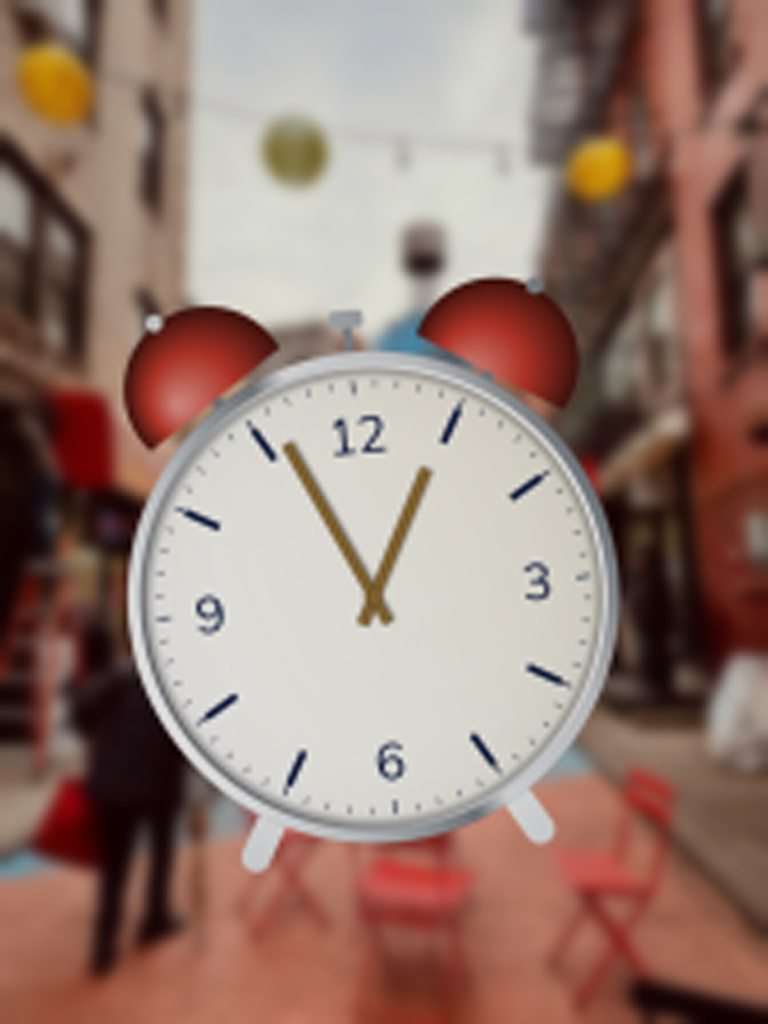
12,56
